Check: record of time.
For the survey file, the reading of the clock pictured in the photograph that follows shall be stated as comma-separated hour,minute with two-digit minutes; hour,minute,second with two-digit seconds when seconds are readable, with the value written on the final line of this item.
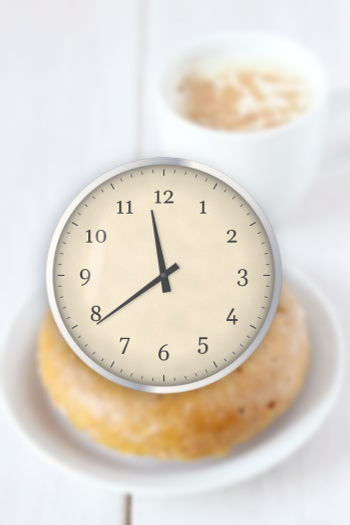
11,39
